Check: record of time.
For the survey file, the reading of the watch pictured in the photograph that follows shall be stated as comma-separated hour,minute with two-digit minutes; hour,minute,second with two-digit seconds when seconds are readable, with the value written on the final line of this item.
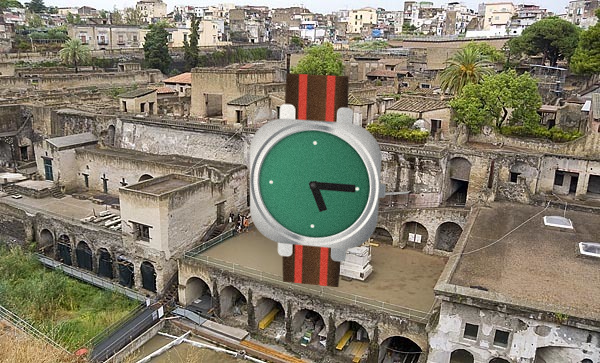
5,15
